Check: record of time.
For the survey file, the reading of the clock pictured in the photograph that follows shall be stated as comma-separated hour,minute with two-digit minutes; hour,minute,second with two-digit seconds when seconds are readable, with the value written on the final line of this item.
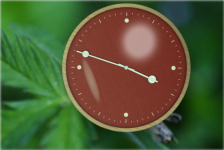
3,48
